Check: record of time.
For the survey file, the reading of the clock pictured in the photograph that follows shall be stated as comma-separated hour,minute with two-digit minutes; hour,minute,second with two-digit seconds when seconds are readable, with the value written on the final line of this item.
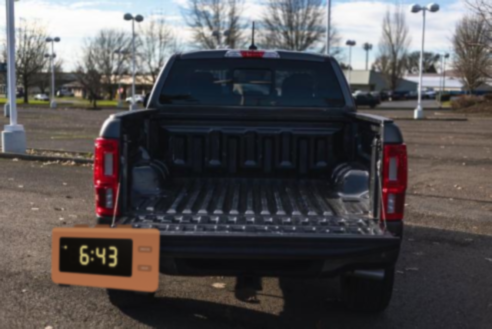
6,43
